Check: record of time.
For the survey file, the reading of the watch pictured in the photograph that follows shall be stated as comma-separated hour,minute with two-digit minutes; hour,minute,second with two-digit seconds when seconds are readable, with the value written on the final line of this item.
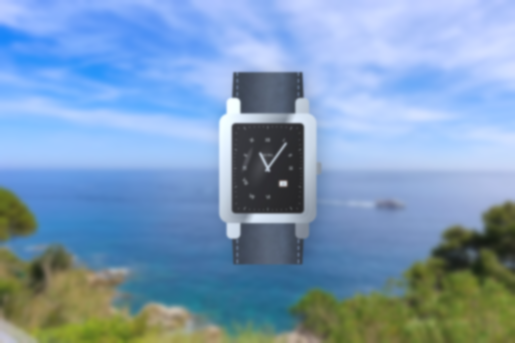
11,06
